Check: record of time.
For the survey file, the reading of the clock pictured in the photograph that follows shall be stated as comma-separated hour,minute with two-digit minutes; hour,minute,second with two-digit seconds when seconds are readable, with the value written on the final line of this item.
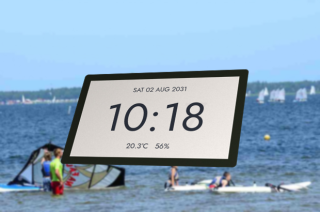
10,18
